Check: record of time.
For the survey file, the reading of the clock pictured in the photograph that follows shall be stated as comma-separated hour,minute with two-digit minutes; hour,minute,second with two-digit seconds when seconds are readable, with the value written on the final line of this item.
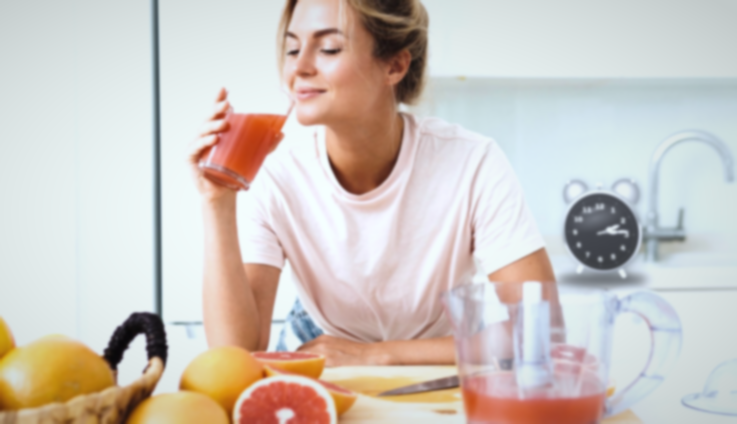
2,14
